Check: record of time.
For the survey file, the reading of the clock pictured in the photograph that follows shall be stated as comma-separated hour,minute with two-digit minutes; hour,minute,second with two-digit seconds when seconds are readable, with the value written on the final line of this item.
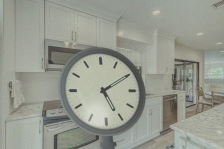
5,10
